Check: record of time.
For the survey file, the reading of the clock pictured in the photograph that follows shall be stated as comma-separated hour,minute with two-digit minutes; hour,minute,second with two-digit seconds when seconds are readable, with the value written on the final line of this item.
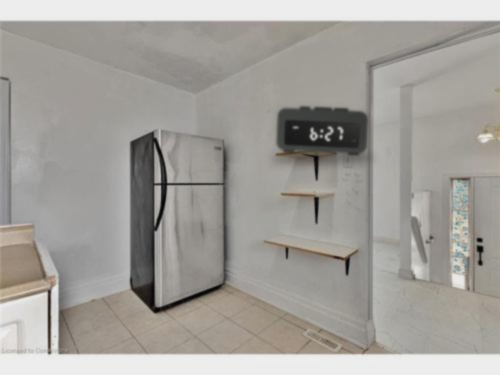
6,27
